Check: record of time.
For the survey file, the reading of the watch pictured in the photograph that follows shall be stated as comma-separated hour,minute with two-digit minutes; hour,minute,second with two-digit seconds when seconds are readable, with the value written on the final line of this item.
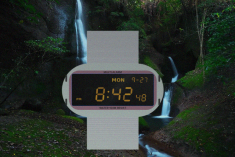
8,42,48
